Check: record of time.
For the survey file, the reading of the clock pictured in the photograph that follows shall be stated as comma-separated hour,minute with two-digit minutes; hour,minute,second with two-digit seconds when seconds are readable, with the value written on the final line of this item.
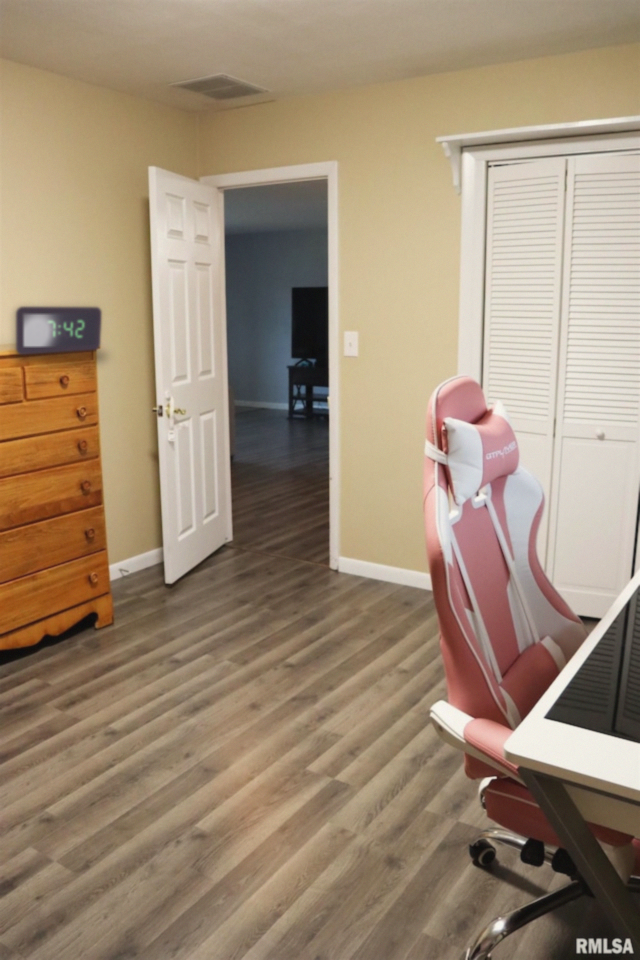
7,42
